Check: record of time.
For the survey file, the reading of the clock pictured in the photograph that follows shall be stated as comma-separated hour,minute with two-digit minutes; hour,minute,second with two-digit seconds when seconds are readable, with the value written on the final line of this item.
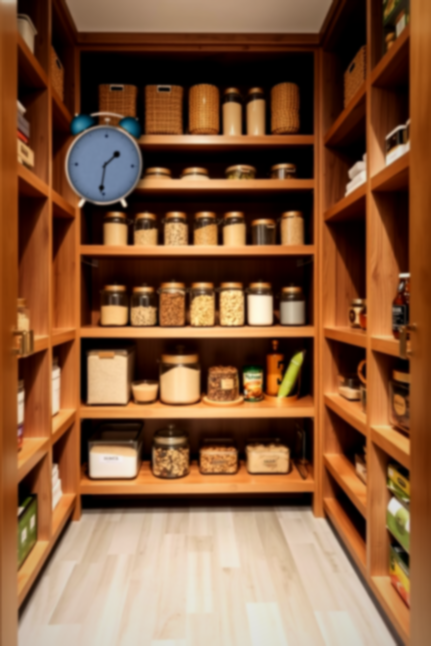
1,31
